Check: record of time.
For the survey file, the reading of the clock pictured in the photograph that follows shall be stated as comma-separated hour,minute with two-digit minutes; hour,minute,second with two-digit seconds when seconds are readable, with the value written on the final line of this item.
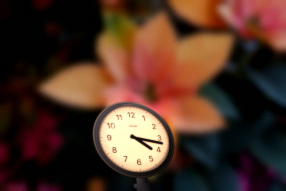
4,17
